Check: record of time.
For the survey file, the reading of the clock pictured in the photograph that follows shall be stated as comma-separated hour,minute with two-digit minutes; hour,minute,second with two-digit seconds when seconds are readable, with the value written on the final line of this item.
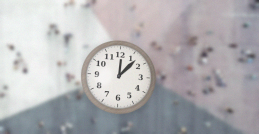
12,07
